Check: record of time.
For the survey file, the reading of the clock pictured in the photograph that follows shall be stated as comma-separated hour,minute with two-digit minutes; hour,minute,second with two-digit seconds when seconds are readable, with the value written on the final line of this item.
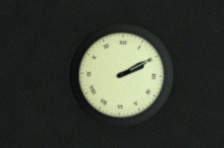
2,10
